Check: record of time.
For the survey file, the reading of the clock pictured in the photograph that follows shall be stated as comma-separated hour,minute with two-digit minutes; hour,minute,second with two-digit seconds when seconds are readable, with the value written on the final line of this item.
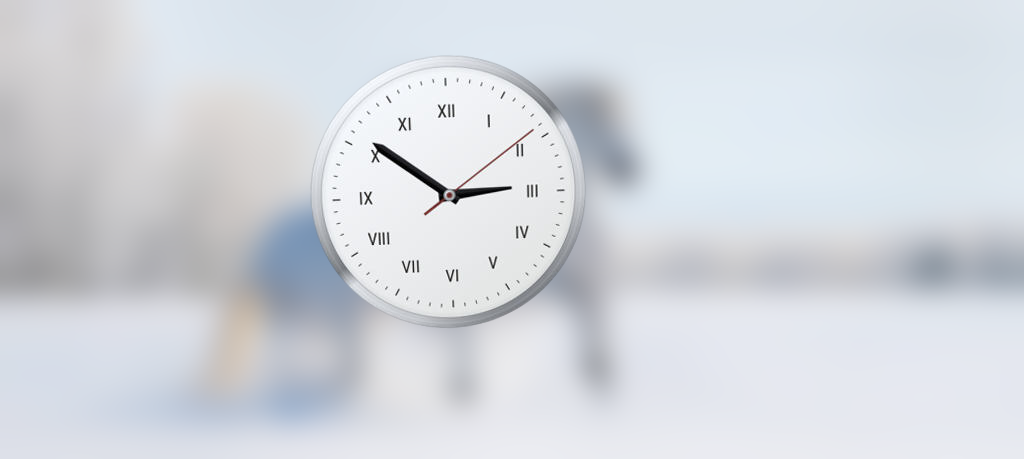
2,51,09
